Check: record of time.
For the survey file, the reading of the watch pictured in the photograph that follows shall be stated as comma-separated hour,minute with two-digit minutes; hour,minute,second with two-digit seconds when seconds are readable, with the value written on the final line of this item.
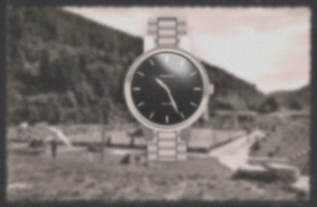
10,26
